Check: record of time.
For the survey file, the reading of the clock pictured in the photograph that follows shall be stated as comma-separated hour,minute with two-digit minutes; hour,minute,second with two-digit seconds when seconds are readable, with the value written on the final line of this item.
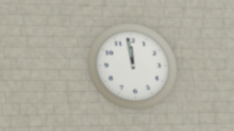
11,59
